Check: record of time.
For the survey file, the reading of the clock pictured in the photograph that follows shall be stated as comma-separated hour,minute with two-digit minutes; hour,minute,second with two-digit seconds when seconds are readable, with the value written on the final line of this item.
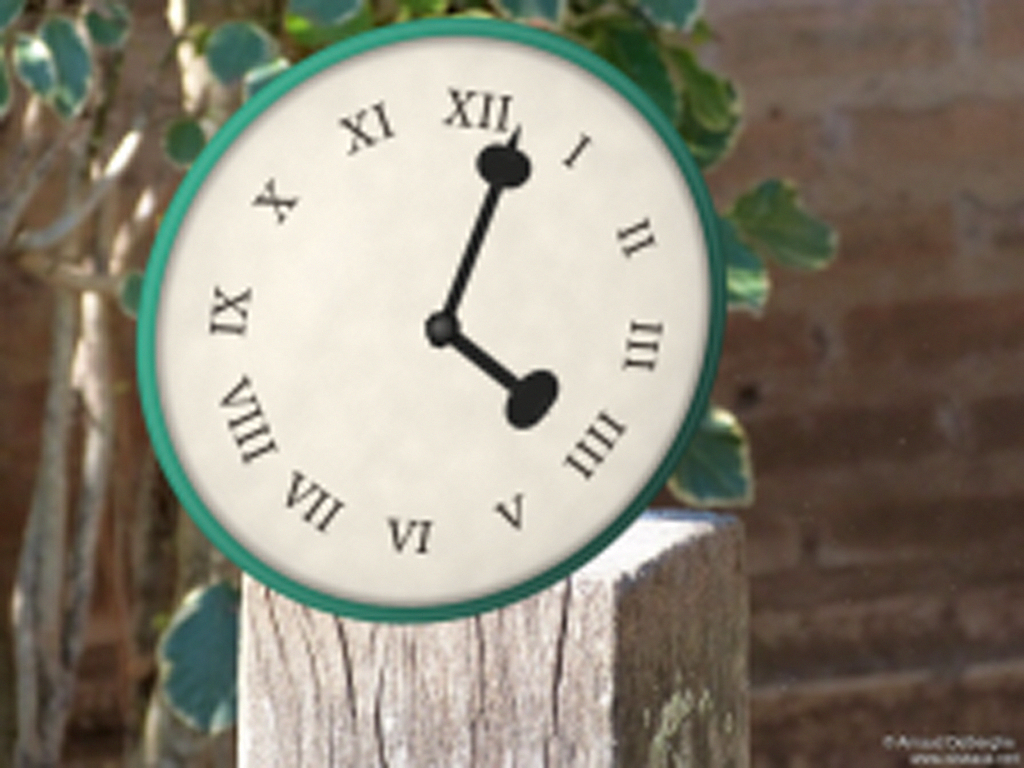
4,02
